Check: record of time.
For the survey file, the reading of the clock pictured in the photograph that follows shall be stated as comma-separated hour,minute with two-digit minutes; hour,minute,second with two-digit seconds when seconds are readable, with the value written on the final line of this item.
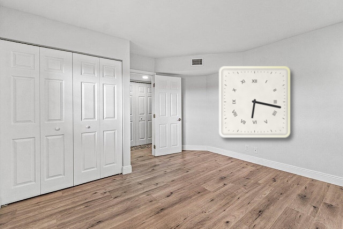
6,17
